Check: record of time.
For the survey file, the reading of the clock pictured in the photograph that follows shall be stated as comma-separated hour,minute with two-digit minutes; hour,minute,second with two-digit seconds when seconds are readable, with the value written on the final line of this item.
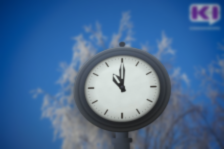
11,00
